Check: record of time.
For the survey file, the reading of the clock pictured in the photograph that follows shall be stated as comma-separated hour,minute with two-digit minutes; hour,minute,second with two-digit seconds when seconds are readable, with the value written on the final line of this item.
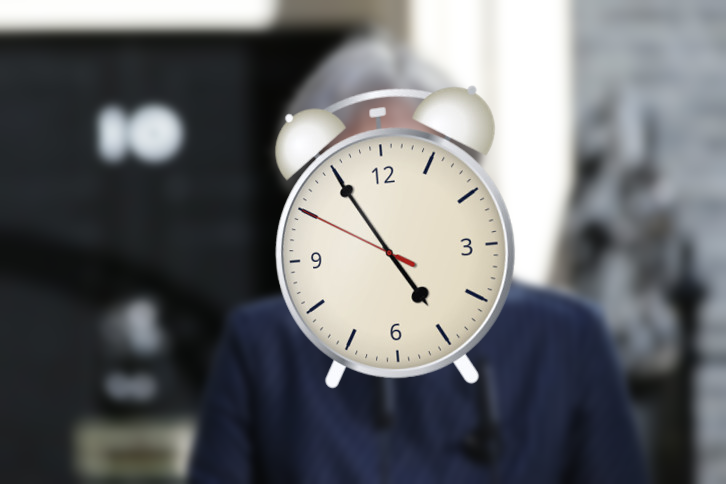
4,54,50
